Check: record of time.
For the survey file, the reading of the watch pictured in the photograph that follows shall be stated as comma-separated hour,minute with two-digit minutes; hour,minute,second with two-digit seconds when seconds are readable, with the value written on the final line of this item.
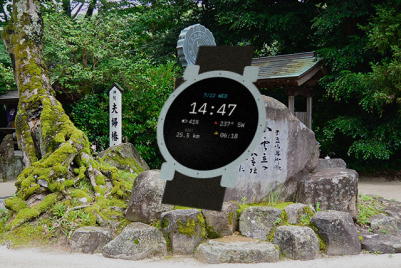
14,47
